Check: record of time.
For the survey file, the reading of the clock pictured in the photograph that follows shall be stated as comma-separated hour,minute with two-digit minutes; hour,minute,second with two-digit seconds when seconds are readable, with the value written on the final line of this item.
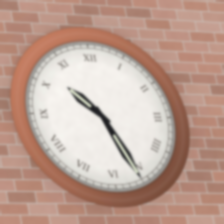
10,26
